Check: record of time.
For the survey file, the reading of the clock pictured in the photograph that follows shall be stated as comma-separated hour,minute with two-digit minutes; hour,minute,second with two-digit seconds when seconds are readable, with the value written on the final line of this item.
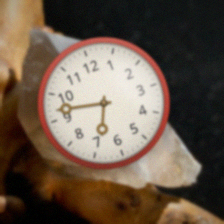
6,47
